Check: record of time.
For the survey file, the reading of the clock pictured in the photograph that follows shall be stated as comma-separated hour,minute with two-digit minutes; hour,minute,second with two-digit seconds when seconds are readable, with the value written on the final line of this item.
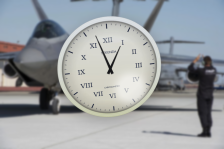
12,57
